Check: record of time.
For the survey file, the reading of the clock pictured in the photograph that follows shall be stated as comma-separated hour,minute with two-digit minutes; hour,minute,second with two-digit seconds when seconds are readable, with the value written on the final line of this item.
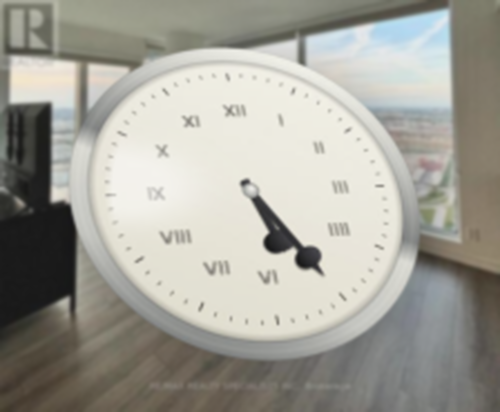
5,25
